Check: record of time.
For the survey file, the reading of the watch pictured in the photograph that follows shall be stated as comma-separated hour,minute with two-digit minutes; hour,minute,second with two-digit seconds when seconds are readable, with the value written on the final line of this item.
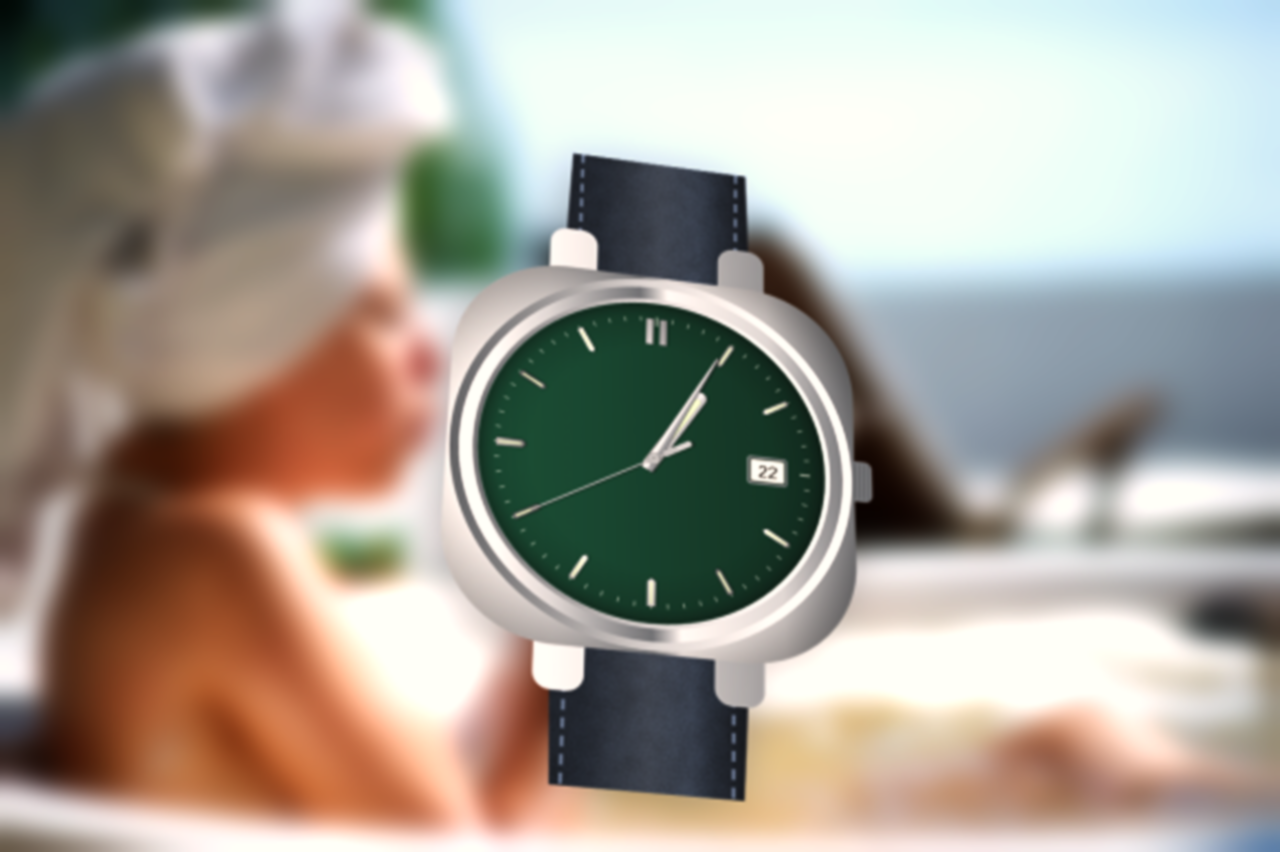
1,04,40
